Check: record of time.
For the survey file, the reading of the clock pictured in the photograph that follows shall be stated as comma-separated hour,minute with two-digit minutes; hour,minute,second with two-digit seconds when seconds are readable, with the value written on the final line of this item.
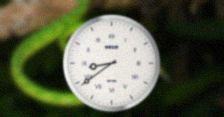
8,39
